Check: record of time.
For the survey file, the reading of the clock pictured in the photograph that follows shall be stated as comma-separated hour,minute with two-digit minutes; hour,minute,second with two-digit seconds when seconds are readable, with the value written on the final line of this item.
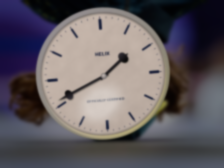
1,41
